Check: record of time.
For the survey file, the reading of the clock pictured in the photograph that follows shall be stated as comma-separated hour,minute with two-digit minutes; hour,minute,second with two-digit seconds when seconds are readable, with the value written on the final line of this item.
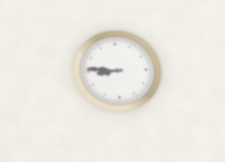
8,46
